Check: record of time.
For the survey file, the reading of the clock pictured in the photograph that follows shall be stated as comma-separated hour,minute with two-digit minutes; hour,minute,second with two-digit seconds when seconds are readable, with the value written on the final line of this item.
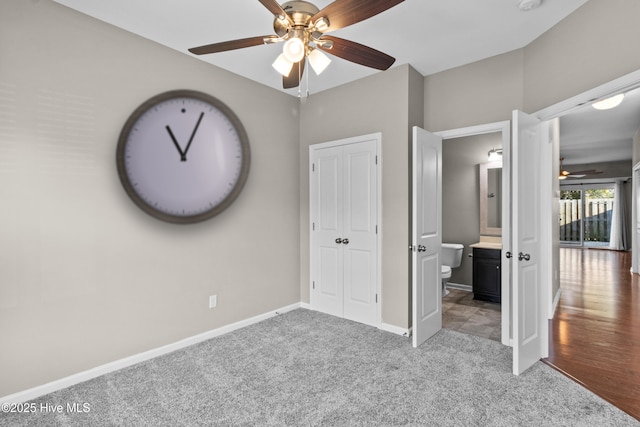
11,04
